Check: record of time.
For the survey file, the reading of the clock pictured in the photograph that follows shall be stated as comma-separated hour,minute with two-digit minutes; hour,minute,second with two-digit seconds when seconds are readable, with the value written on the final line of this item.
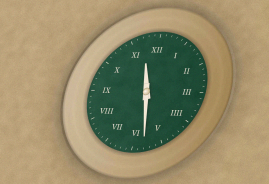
11,28
